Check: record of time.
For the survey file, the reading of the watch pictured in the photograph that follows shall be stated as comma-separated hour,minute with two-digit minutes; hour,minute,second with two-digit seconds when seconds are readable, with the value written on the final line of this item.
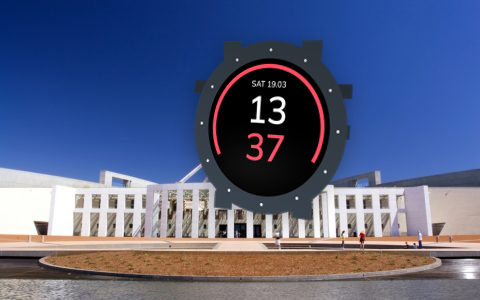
13,37
